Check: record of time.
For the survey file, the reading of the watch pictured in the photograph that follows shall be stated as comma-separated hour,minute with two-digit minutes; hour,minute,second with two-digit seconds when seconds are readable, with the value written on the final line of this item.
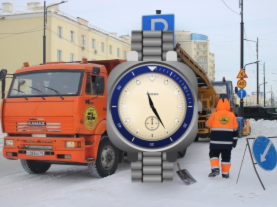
11,25
